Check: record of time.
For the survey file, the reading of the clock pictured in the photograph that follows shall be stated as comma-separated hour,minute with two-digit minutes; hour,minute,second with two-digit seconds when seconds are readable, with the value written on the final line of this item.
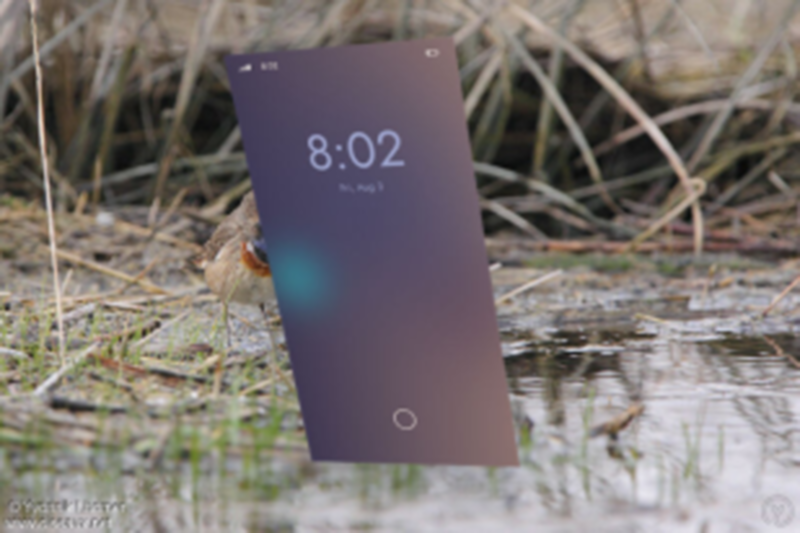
8,02
